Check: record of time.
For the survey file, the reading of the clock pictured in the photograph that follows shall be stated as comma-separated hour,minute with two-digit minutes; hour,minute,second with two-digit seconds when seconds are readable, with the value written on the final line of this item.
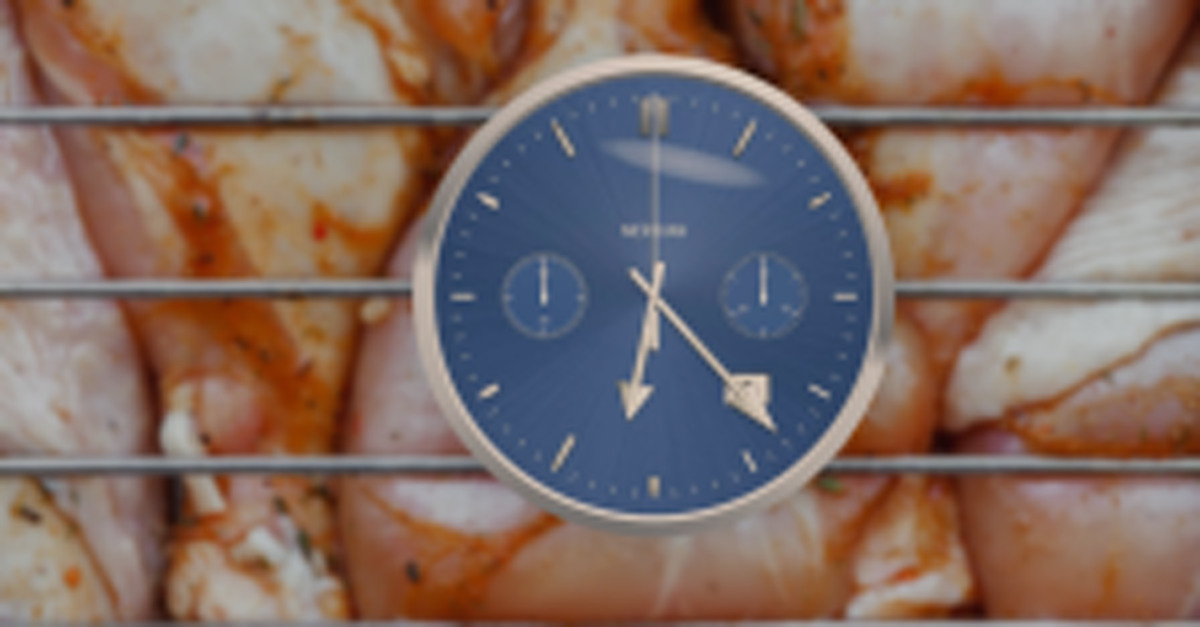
6,23
